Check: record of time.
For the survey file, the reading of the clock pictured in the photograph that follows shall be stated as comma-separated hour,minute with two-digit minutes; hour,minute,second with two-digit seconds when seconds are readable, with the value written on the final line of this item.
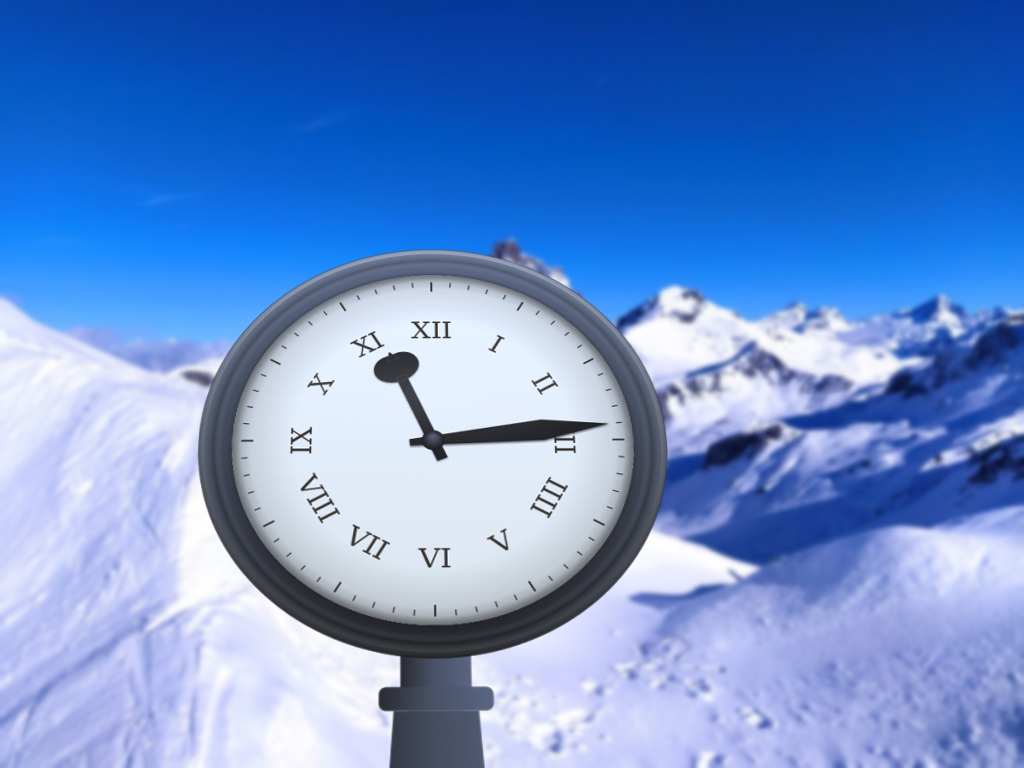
11,14
